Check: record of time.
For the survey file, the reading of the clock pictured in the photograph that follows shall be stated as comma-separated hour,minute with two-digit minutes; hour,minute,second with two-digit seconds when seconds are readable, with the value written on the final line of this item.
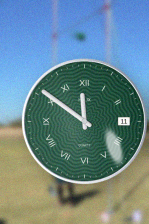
11,51
